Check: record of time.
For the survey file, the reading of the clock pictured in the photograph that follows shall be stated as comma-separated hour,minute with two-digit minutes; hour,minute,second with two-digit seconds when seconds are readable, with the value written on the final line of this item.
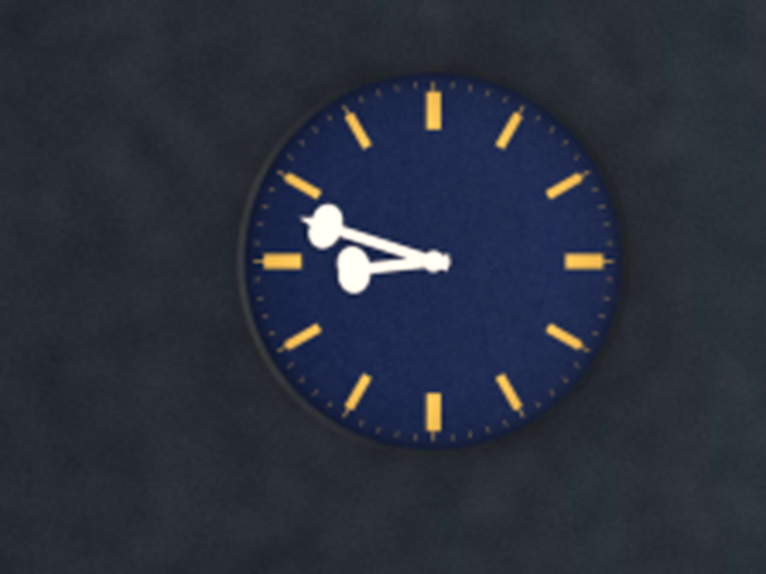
8,48
